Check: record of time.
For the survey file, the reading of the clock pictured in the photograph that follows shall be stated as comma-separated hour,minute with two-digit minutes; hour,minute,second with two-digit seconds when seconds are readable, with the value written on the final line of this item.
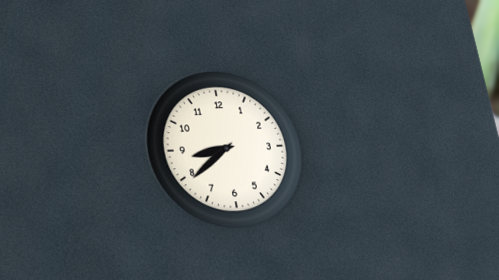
8,39
